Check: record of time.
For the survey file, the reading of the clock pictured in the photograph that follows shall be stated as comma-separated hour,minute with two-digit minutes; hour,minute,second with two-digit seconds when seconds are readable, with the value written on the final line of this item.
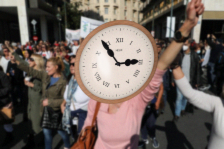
2,54
